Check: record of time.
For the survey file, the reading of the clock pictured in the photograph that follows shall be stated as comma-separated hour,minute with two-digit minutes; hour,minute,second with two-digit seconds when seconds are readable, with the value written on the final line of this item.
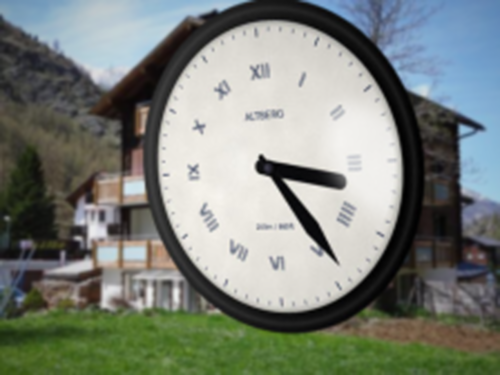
3,24
